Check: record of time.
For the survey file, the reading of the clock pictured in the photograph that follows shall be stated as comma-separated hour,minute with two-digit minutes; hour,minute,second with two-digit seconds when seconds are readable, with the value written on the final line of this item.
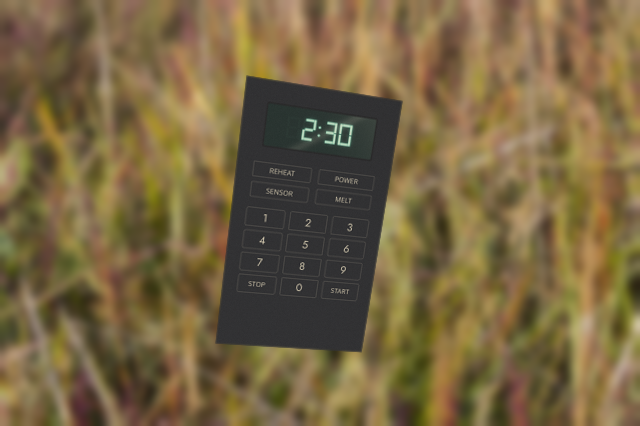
2,30
